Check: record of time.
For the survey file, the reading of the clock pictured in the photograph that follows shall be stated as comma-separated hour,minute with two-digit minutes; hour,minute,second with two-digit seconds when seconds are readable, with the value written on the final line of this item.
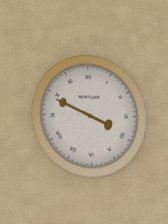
3,49
